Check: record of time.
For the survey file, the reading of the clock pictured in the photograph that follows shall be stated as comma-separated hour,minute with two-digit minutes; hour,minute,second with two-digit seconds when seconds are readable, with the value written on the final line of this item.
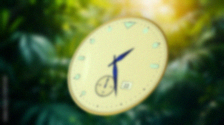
1,26
